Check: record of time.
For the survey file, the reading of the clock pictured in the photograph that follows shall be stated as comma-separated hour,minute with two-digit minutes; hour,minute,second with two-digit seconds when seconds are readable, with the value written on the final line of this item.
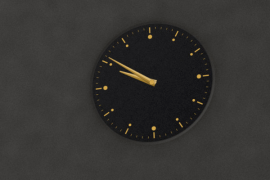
9,51
